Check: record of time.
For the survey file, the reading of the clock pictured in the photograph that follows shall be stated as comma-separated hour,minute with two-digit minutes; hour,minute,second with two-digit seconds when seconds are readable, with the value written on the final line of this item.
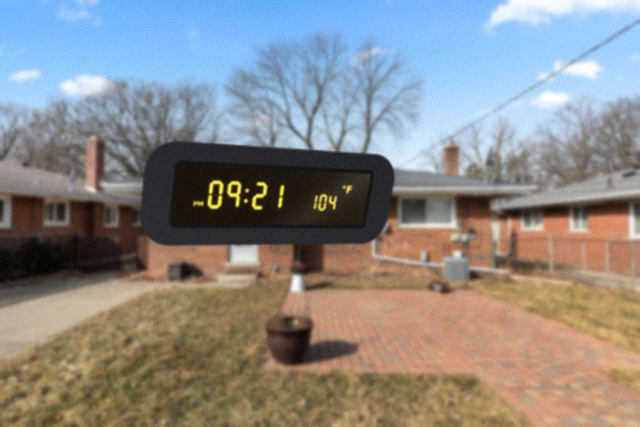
9,21
